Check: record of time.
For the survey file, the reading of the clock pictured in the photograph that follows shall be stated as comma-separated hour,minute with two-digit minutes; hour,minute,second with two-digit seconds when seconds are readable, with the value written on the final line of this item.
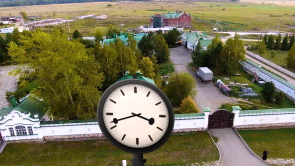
3,42
